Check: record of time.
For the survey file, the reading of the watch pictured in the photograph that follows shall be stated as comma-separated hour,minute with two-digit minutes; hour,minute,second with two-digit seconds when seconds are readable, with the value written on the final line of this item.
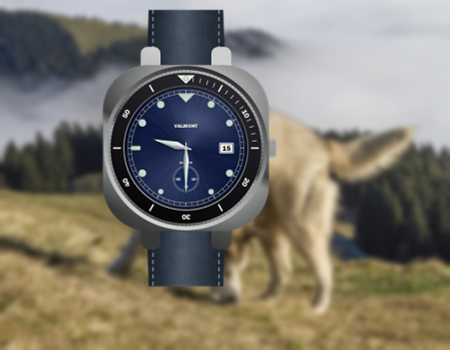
9,30
